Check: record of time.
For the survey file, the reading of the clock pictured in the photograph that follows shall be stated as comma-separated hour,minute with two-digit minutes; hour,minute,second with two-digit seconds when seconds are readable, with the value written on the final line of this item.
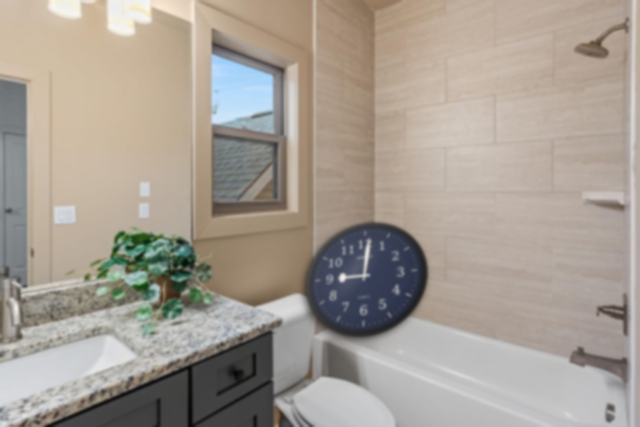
9,01
